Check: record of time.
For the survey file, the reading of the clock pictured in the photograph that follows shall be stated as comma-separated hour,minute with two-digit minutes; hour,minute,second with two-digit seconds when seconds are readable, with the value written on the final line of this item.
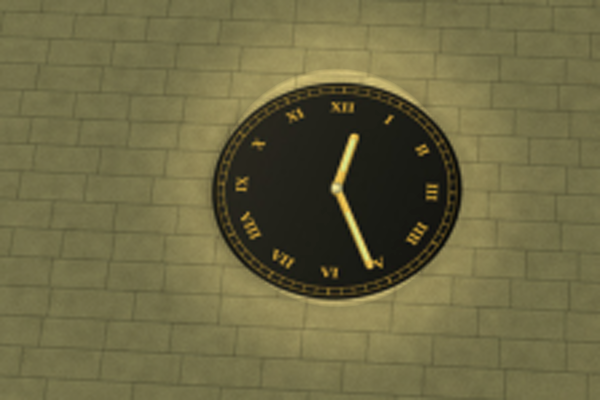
12,26
